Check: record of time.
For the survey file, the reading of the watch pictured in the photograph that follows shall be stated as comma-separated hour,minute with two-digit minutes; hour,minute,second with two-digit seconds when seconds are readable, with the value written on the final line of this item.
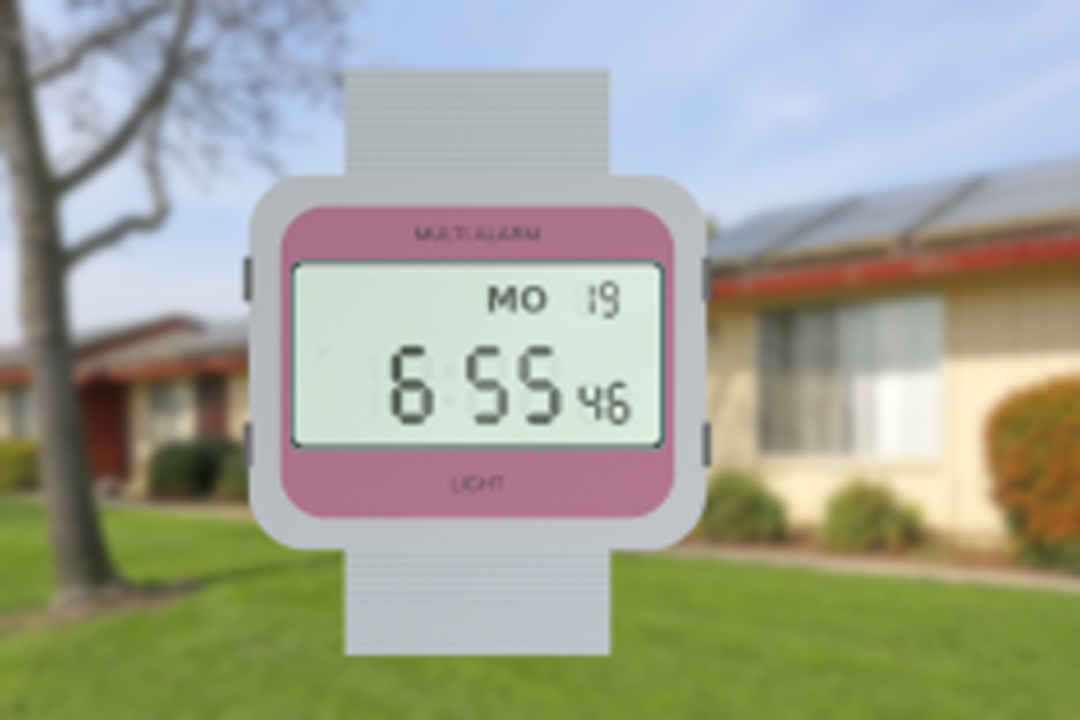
6,55,46
